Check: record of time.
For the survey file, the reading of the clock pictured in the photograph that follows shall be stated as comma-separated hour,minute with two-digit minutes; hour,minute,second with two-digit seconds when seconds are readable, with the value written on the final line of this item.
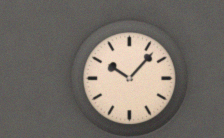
10,07
